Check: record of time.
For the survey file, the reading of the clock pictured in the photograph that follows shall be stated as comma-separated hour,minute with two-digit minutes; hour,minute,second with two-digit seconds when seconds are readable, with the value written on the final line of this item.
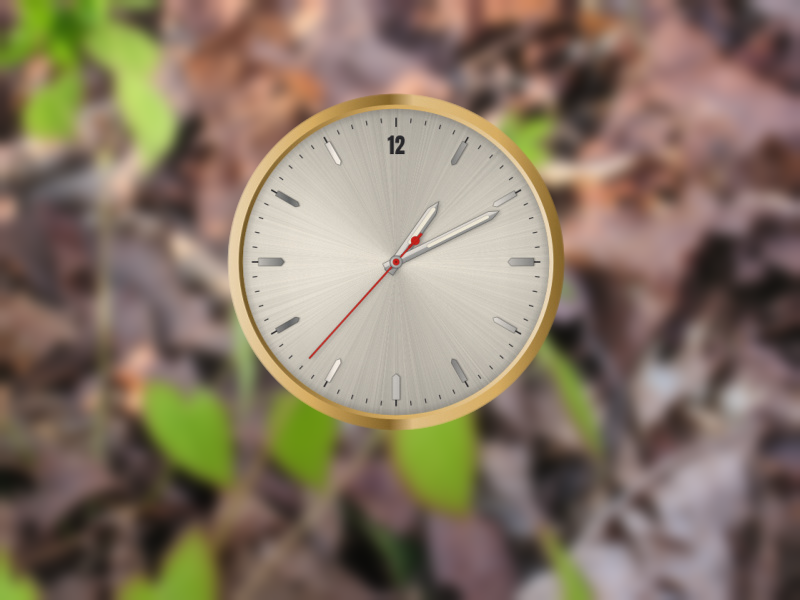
1,10,37
